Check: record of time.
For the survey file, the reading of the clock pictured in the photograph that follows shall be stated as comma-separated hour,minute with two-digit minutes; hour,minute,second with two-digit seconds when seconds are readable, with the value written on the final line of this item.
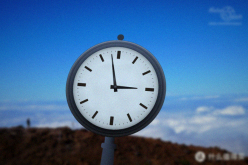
2,58
